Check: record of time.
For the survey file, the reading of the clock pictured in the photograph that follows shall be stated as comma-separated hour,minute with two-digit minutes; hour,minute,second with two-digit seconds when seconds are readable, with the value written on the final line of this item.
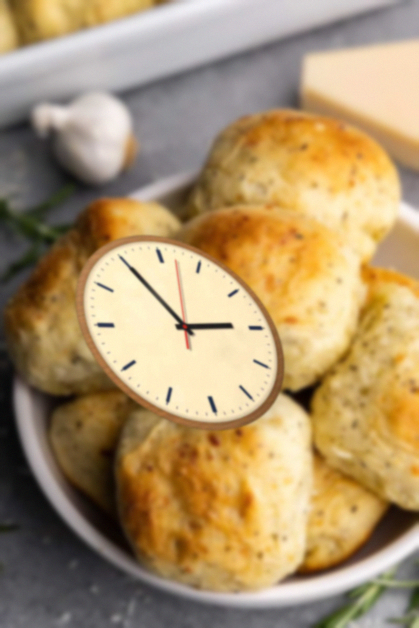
2,55,02
